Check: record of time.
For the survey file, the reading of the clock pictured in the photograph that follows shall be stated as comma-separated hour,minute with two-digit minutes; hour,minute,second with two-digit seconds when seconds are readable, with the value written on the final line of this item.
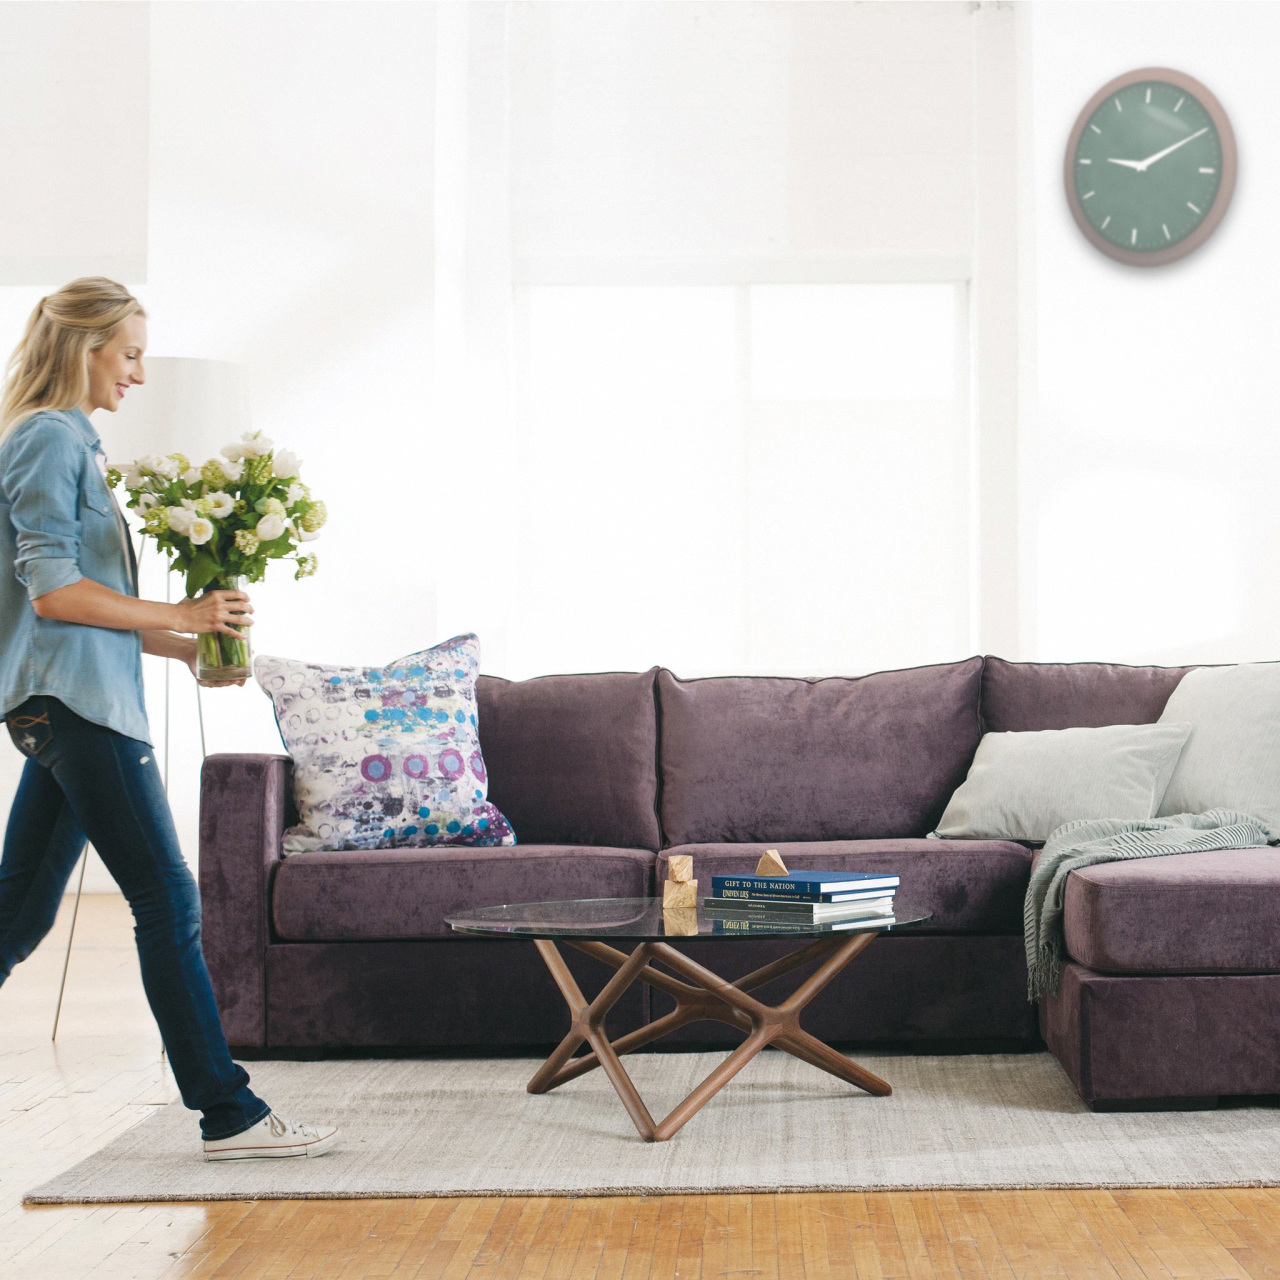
9,10
